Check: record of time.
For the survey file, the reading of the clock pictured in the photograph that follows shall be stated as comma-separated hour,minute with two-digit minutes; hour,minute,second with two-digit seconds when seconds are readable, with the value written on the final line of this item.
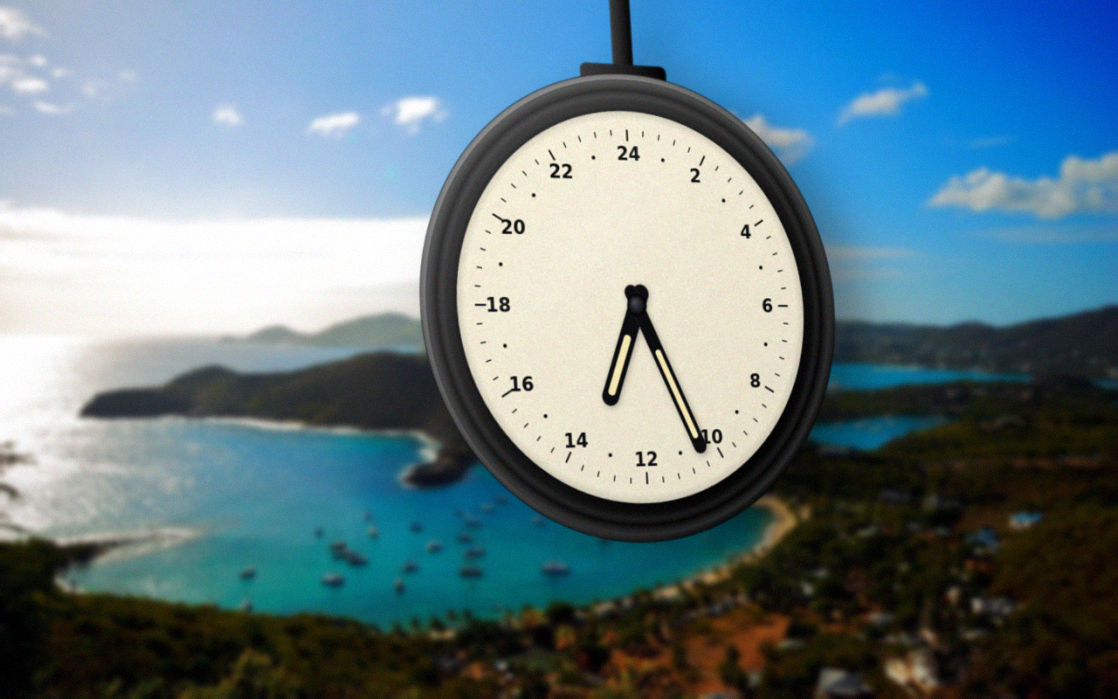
13,26
